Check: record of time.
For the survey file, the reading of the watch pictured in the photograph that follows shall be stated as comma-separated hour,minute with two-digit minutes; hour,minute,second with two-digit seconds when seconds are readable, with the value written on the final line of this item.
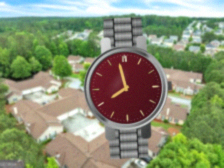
7,58
